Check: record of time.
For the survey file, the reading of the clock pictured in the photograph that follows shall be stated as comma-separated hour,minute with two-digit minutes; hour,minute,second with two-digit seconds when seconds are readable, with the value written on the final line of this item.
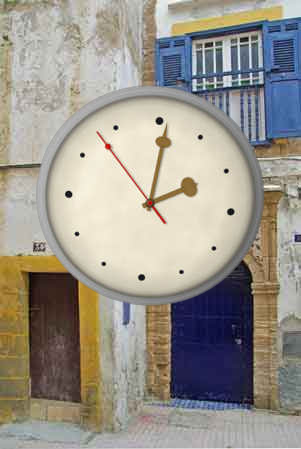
2,00,53
